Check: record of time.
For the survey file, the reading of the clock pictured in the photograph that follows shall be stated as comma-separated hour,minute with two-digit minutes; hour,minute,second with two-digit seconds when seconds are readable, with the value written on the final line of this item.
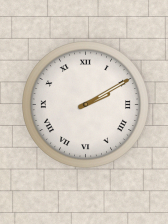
2,10
